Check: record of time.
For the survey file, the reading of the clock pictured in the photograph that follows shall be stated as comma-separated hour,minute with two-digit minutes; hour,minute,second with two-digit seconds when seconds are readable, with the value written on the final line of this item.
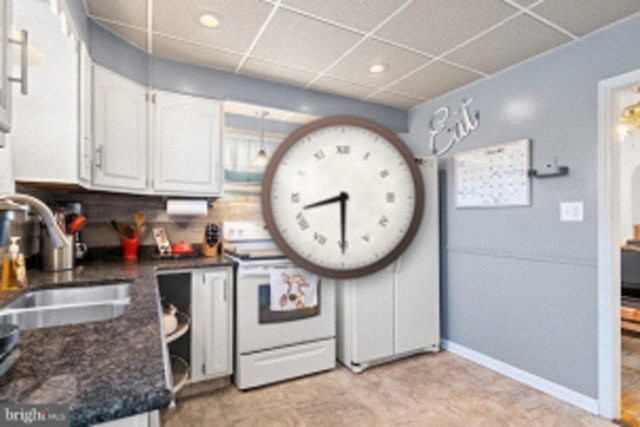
8,30
